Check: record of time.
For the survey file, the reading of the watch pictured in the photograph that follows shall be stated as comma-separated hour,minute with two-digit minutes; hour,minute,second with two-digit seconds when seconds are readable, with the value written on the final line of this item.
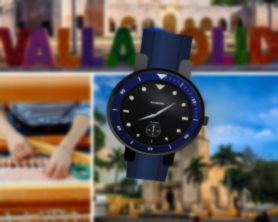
8,08
